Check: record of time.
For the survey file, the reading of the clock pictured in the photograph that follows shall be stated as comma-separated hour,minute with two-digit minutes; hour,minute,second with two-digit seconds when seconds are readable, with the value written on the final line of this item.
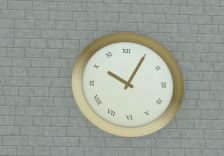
10,05
